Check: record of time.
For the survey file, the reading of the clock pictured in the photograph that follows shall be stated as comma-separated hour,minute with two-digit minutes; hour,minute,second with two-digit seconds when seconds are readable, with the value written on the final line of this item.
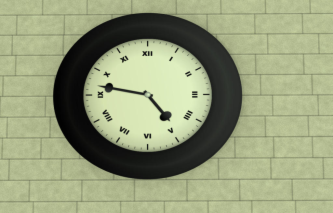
4,47
